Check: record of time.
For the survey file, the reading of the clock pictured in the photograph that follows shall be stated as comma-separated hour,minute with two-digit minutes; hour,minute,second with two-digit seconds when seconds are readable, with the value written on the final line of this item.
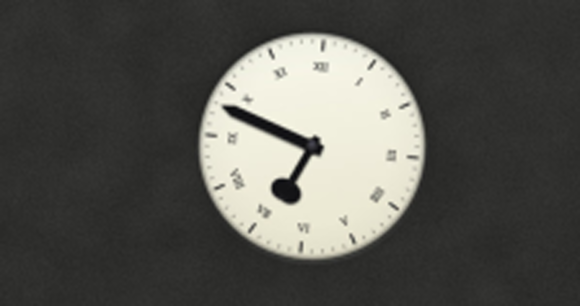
6,48
